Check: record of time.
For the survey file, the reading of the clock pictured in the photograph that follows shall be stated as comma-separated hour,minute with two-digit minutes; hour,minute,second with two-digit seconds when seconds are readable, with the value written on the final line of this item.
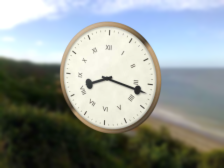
8,17
